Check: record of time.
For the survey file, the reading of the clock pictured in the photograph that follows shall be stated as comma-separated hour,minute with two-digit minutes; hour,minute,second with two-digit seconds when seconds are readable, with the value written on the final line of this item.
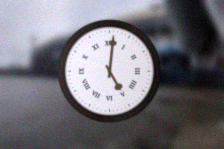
5,01
